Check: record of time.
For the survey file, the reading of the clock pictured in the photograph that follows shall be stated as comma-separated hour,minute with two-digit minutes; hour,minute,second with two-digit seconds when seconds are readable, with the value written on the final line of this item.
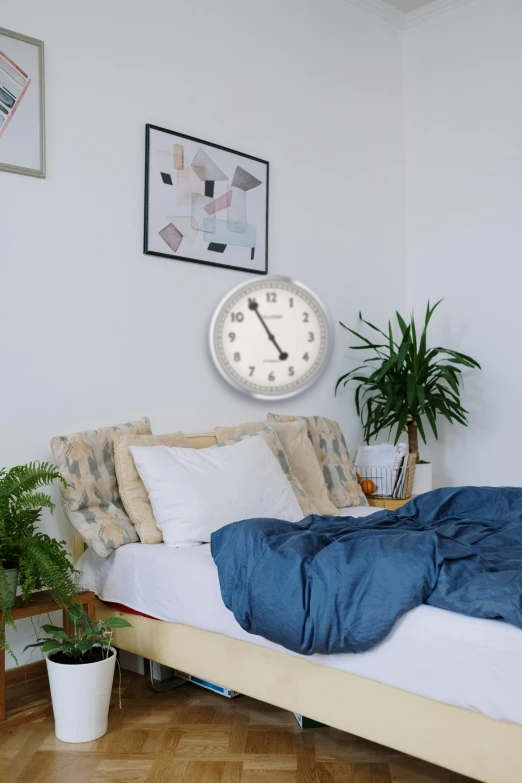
4,55
